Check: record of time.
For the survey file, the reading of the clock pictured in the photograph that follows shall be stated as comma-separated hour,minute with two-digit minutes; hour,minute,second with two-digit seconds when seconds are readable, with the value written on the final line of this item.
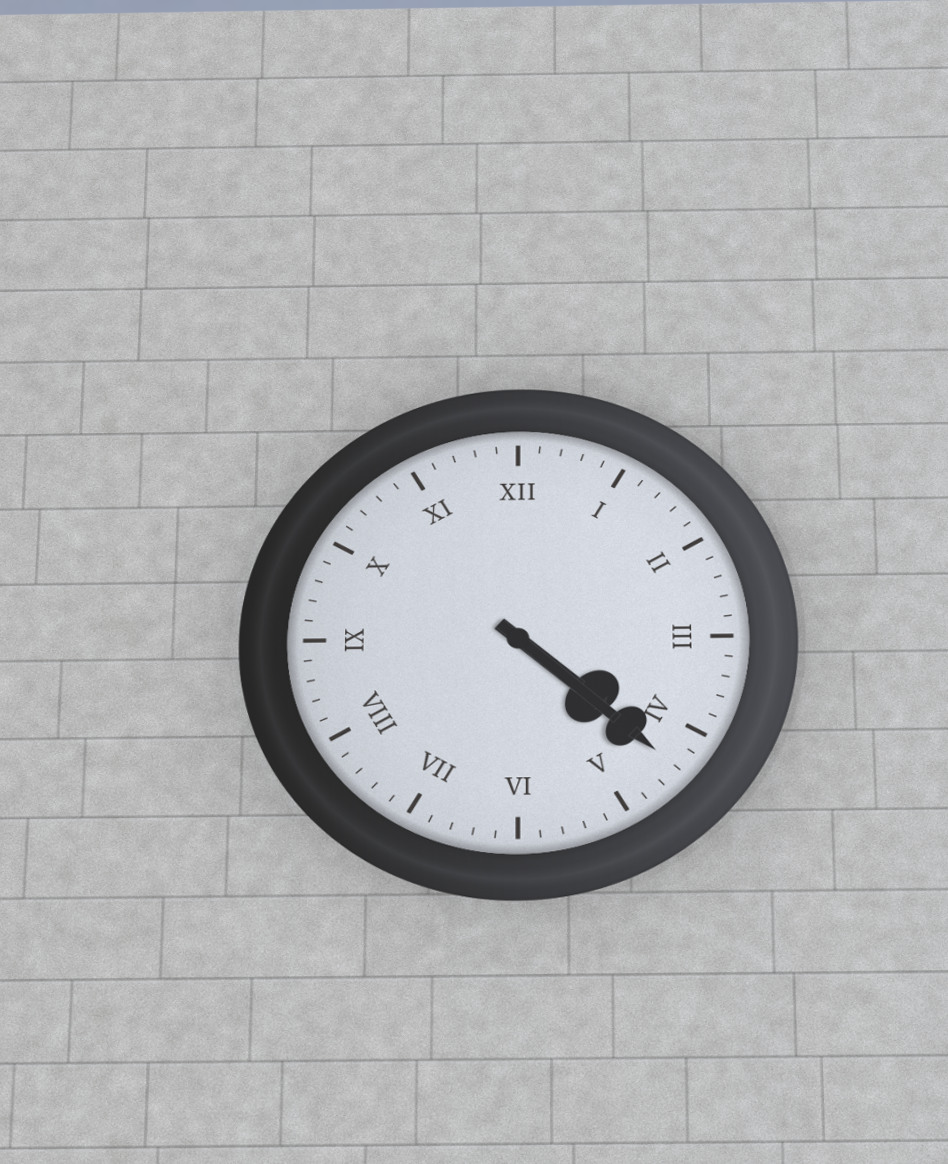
4,22
